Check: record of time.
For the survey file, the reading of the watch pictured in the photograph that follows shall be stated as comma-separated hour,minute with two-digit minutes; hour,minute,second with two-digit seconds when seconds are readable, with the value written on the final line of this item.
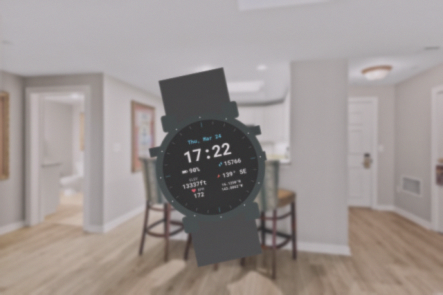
17,22
